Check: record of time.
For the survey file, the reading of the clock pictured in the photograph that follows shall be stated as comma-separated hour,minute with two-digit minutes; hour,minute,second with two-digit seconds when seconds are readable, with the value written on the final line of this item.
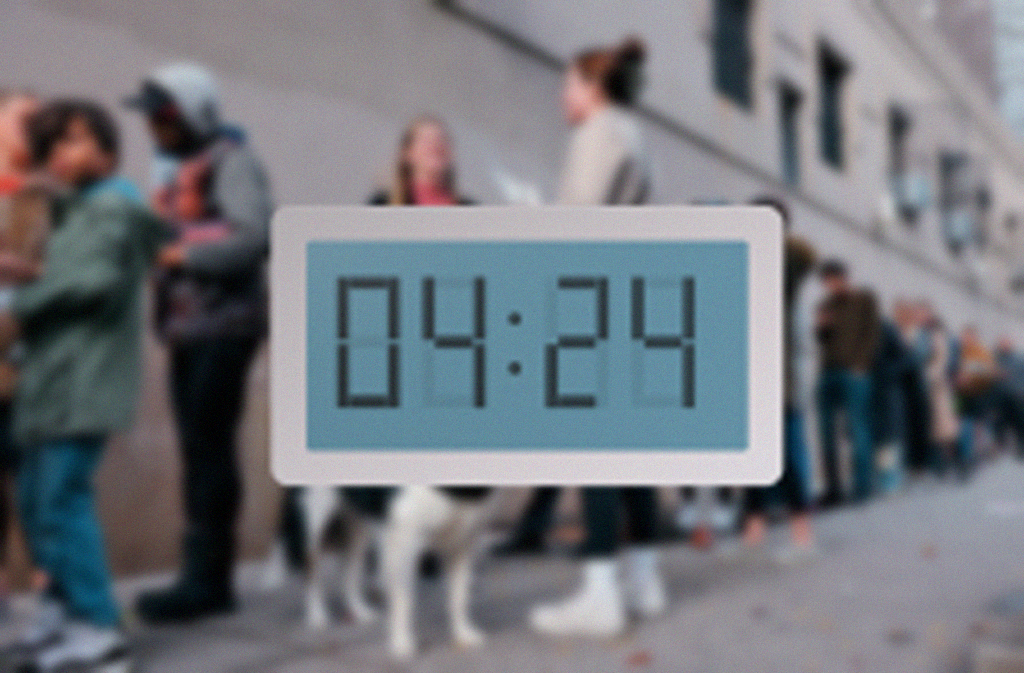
4,24
